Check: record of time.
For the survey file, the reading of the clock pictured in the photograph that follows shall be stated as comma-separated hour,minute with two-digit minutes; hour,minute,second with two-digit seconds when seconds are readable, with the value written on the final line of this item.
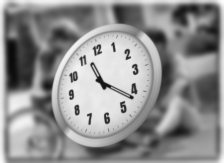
11,22
